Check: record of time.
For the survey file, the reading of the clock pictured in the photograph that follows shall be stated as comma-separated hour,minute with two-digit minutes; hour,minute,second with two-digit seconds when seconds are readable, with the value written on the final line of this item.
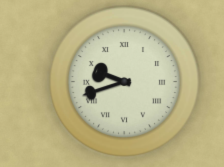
9,42
